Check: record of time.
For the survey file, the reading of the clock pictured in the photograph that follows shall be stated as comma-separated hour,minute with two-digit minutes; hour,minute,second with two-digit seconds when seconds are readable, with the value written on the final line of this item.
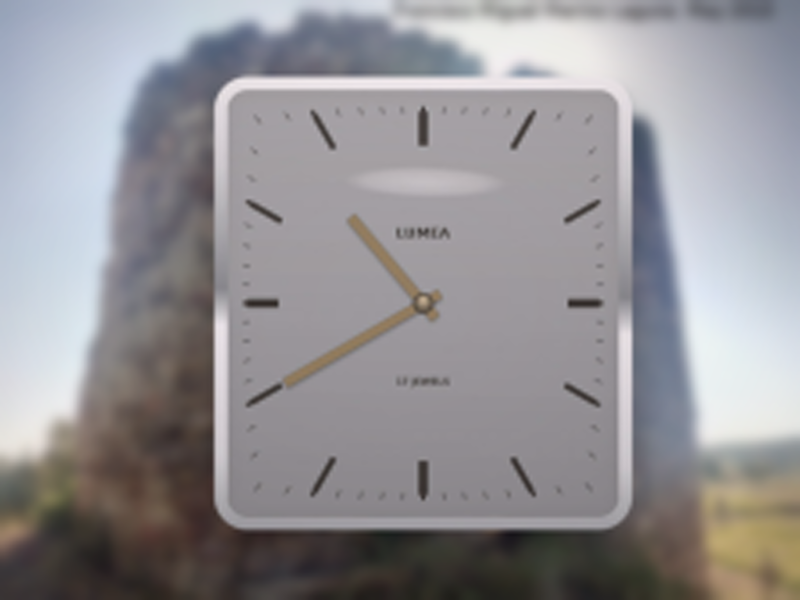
10,40
